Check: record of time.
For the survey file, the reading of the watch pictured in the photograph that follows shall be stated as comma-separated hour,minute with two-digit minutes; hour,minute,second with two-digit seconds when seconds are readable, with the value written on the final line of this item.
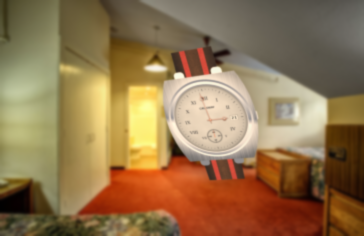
2,59
